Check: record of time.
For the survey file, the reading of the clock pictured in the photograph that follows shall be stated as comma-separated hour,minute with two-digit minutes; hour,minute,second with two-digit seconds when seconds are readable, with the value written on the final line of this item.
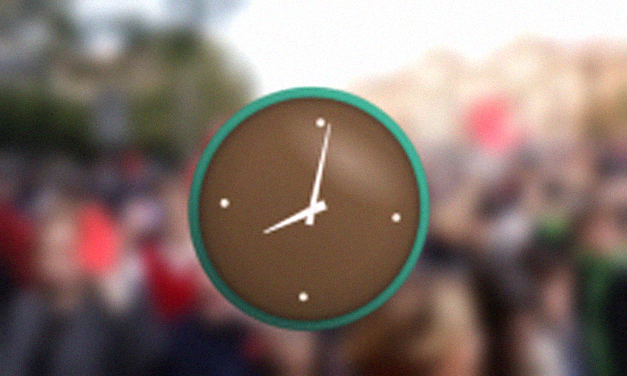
8,01
